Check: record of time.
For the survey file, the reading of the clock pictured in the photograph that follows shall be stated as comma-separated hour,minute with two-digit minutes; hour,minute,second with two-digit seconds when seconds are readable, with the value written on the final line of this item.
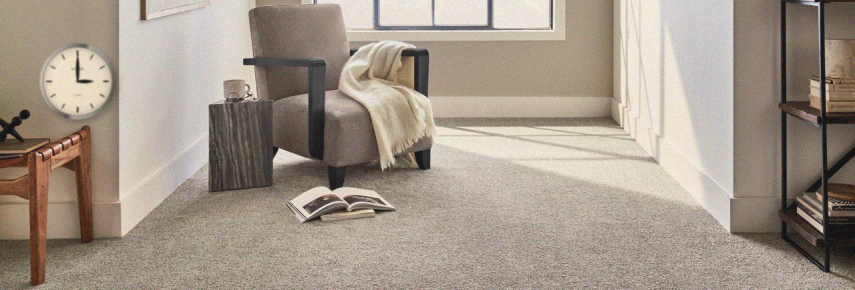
3,00
